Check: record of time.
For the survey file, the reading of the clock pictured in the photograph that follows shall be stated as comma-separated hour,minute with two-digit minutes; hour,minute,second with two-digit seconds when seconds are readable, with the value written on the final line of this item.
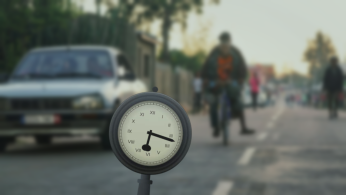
6,17
